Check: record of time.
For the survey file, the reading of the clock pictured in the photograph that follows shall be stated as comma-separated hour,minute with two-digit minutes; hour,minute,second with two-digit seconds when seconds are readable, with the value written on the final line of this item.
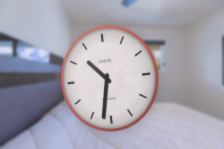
10,32
